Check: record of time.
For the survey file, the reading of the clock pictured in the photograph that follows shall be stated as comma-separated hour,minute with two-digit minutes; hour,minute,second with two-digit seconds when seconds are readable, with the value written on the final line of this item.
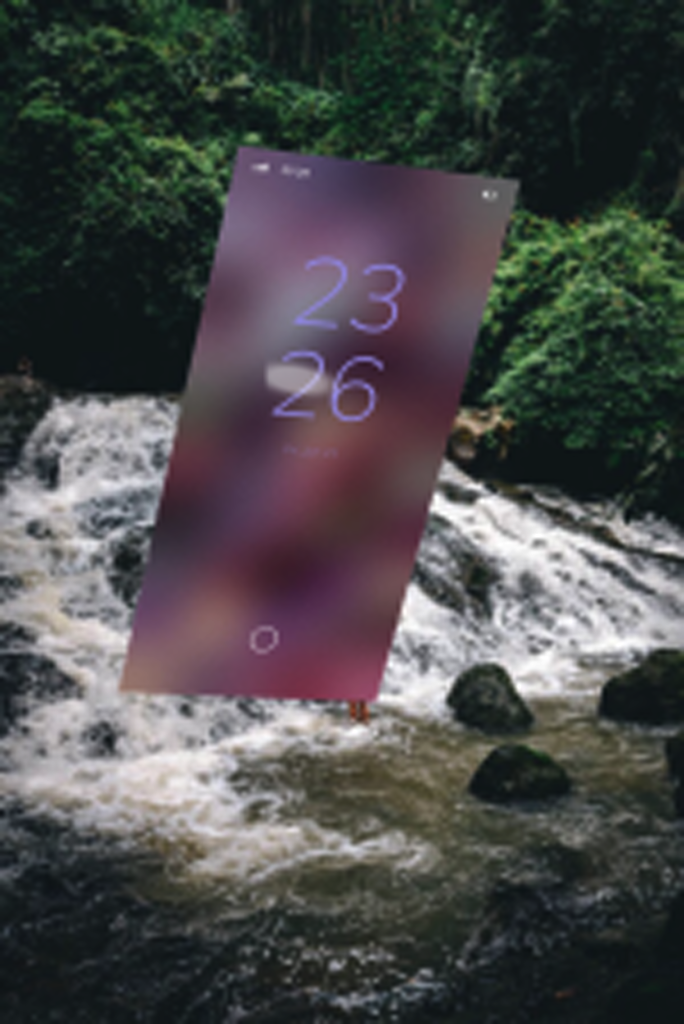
23,26
